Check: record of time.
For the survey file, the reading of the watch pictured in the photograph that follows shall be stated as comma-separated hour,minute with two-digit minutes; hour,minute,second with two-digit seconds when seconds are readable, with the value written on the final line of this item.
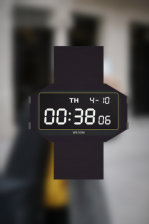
0,38,06
